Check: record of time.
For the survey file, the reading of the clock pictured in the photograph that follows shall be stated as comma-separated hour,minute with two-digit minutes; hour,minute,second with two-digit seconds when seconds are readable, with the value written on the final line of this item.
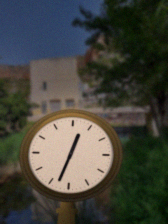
12,33
